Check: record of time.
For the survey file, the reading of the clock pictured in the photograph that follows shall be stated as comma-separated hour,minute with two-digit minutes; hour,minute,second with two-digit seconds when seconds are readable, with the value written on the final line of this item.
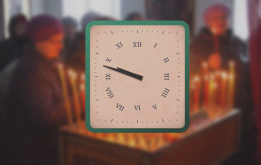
9,48
